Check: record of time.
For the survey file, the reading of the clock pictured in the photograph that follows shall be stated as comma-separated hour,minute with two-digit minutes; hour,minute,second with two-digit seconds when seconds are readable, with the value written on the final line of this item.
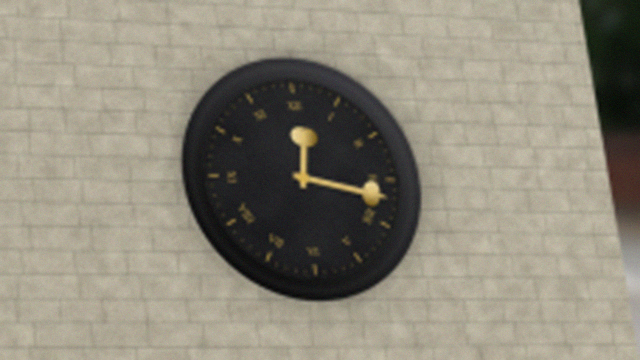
12,17
